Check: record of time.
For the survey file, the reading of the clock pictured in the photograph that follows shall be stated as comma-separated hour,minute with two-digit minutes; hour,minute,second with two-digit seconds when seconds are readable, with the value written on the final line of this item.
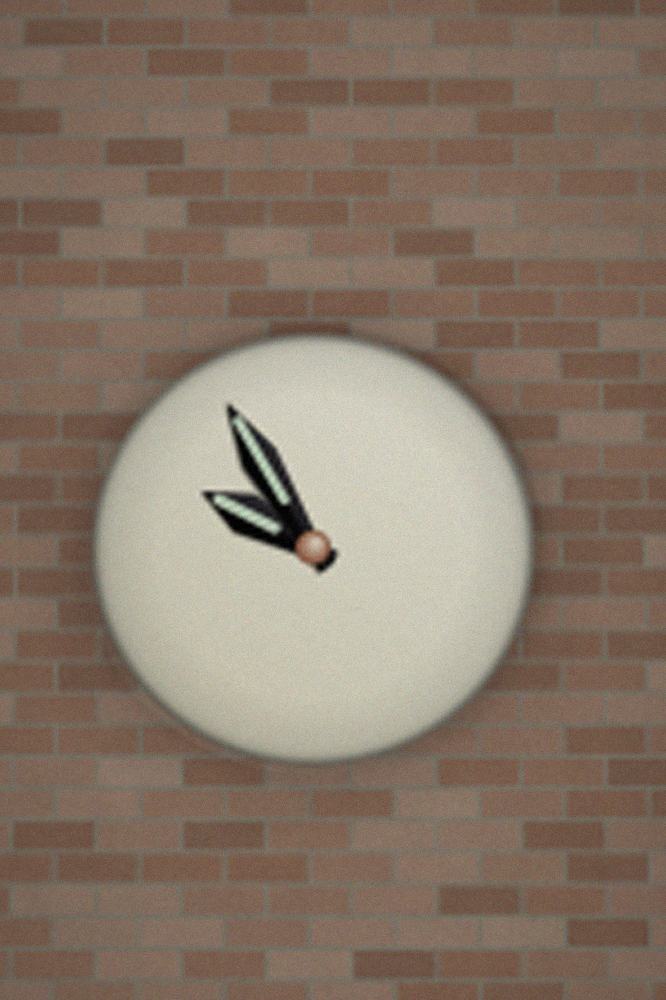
9,55
